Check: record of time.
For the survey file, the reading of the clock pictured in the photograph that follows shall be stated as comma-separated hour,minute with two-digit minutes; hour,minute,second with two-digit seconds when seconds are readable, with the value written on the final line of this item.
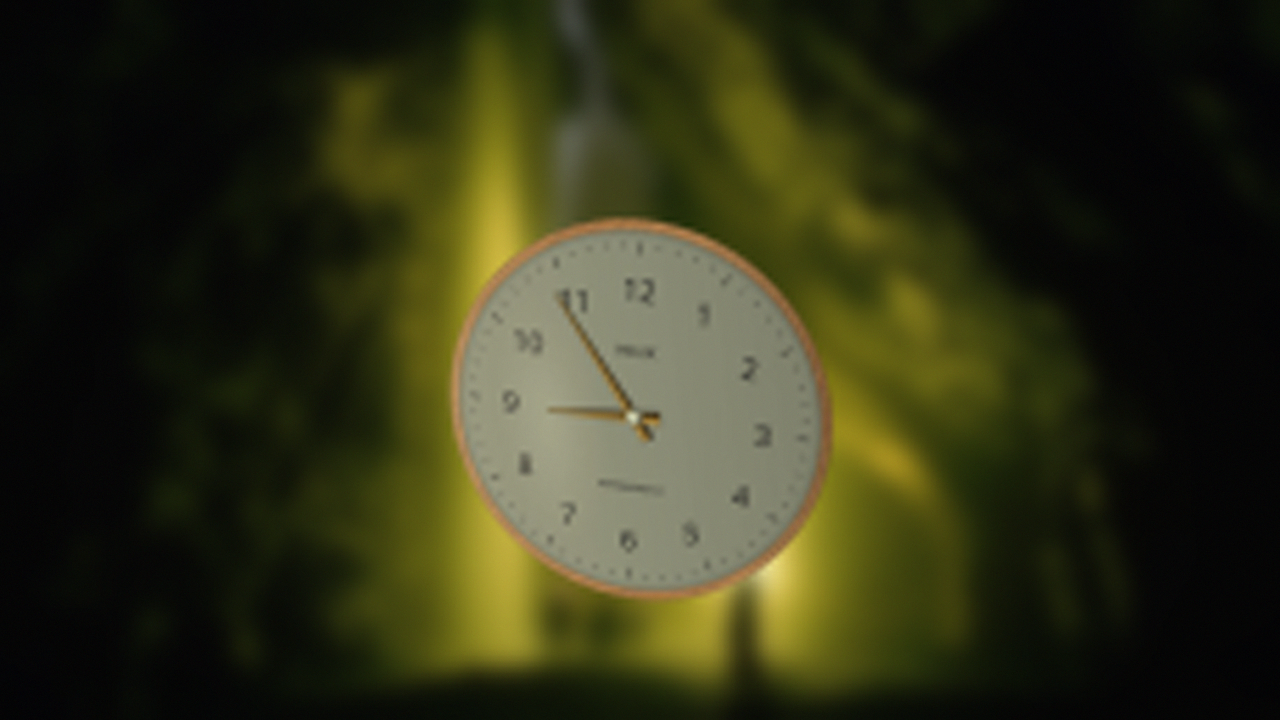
8,54
